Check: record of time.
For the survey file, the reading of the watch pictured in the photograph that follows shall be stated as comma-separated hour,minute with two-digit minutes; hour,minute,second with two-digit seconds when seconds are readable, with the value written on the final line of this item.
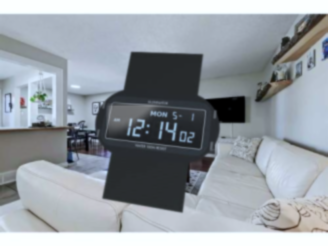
12,14
